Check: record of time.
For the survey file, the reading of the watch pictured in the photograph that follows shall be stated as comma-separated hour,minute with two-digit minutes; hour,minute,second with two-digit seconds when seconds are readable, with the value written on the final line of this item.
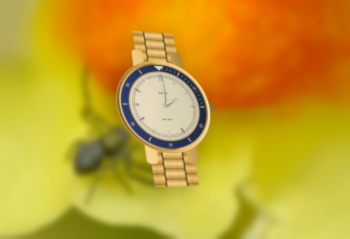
2,01
